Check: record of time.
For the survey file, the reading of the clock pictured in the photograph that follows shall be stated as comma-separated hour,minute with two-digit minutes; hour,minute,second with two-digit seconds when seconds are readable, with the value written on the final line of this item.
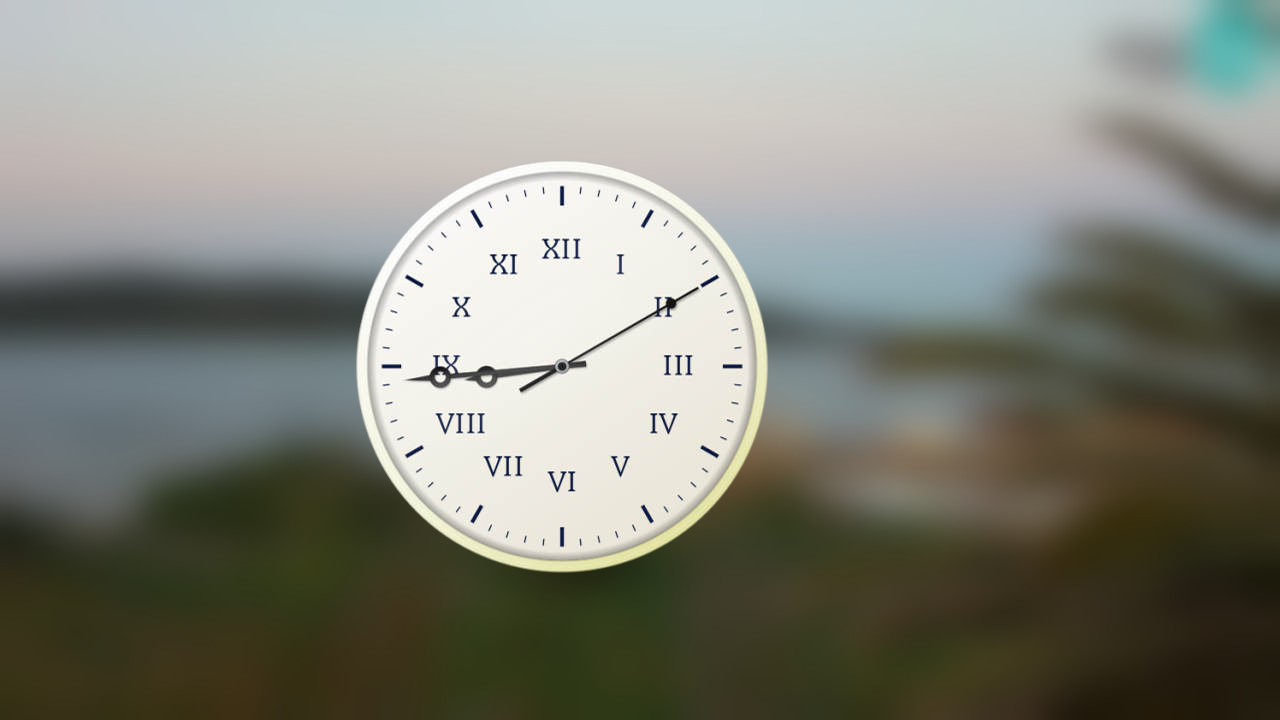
8,44,10
